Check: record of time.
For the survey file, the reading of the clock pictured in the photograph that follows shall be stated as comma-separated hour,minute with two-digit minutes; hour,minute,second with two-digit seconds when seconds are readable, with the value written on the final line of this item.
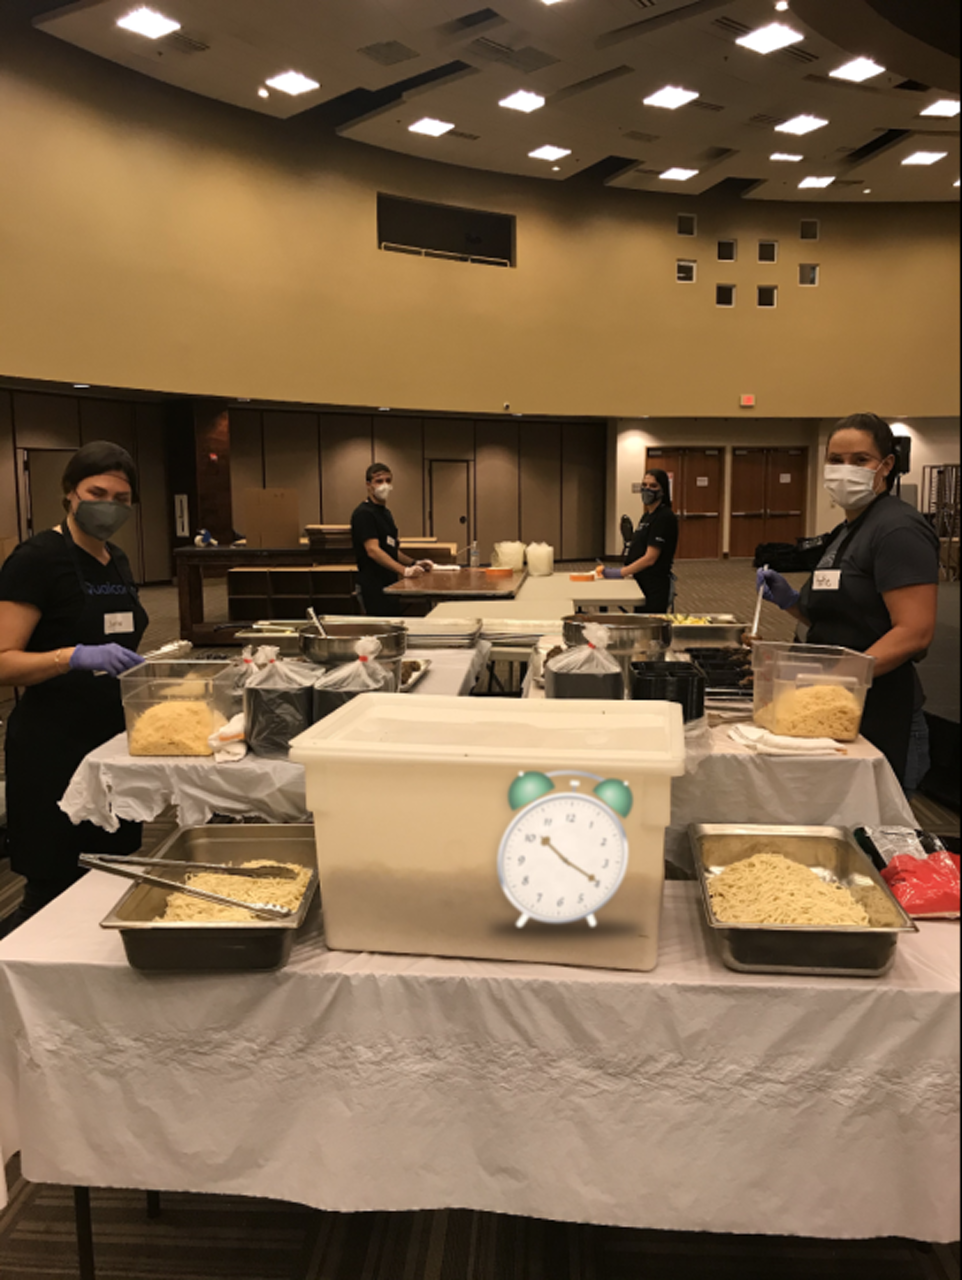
10,20
